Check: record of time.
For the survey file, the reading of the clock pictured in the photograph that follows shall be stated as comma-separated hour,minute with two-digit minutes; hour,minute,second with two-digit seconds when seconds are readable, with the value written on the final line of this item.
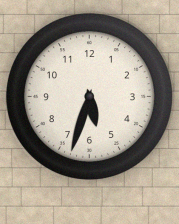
5,33
